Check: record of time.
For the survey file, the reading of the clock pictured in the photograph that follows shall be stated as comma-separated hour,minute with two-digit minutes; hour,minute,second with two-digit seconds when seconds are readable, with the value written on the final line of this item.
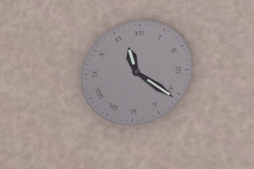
11,21
